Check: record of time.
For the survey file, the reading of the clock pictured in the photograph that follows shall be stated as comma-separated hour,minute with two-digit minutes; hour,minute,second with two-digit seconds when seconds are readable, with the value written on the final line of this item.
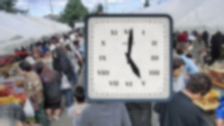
5,01
